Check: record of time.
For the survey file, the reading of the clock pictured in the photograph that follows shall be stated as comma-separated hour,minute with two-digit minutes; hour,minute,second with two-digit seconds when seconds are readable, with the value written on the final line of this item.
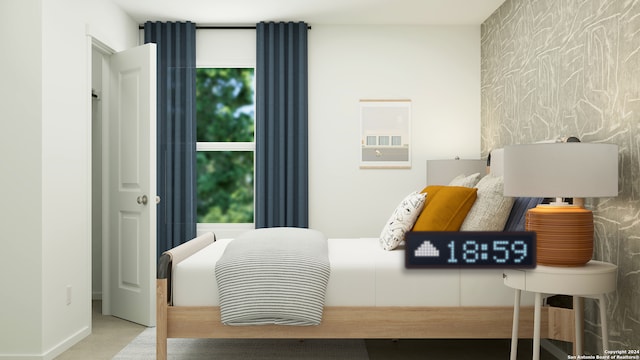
18,59
